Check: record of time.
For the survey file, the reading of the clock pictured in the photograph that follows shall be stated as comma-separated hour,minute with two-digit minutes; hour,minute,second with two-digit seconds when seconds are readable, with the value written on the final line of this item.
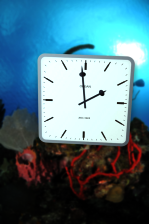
1,59
